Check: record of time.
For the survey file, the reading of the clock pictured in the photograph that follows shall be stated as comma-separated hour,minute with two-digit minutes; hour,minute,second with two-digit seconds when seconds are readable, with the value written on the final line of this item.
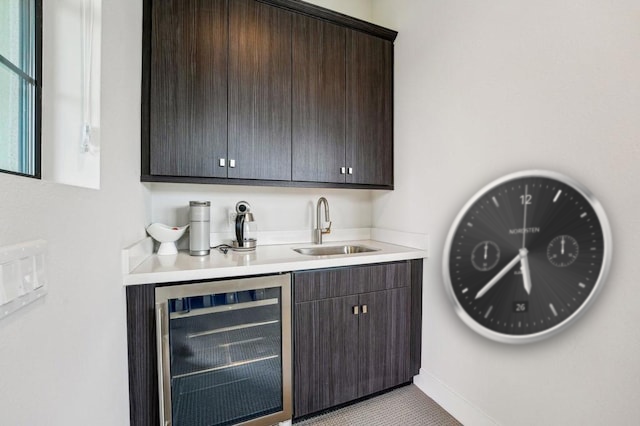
5,38
